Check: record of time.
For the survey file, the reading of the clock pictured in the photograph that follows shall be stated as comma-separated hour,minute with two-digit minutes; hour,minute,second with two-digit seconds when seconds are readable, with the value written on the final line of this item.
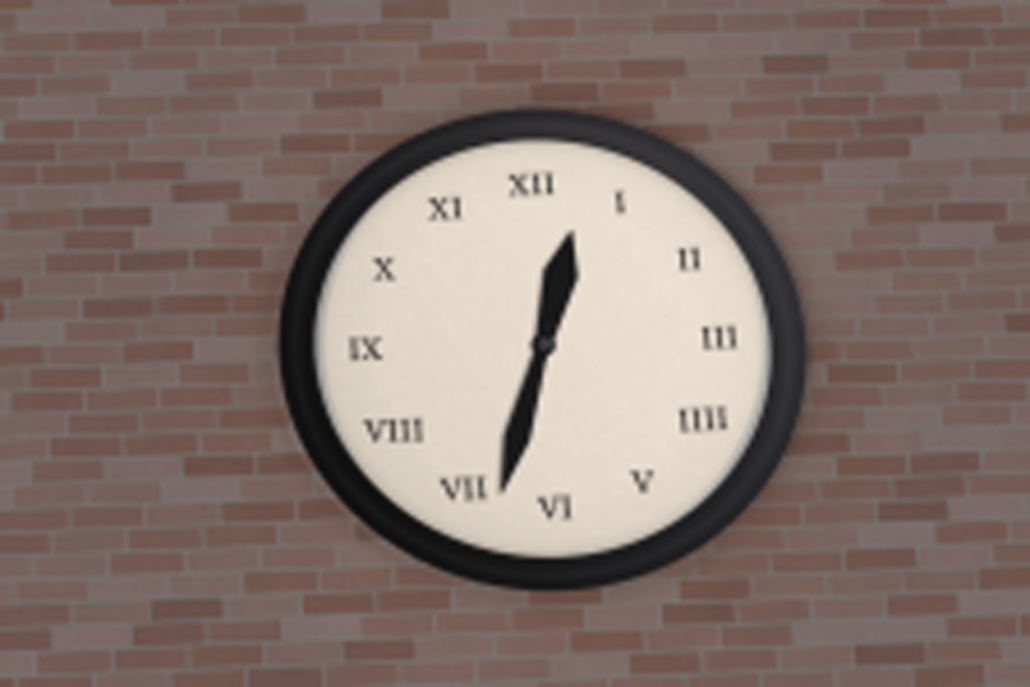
12,33
